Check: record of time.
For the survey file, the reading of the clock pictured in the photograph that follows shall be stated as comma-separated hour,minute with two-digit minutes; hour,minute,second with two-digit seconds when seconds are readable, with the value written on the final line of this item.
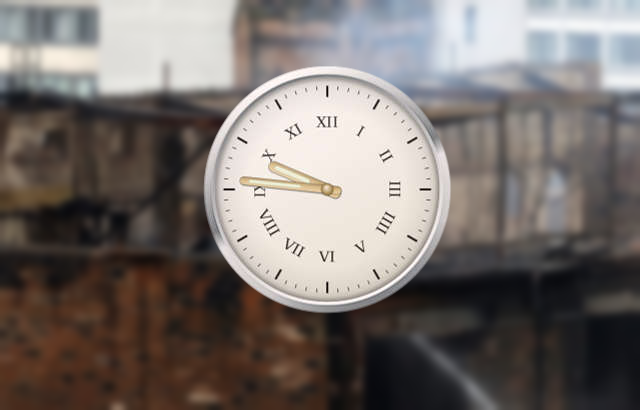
9,46
